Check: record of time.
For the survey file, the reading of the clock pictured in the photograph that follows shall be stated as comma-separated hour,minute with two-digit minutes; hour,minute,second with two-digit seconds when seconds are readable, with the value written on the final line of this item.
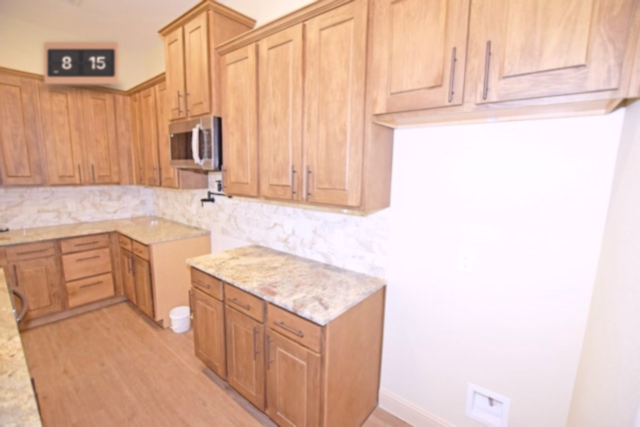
8,15
